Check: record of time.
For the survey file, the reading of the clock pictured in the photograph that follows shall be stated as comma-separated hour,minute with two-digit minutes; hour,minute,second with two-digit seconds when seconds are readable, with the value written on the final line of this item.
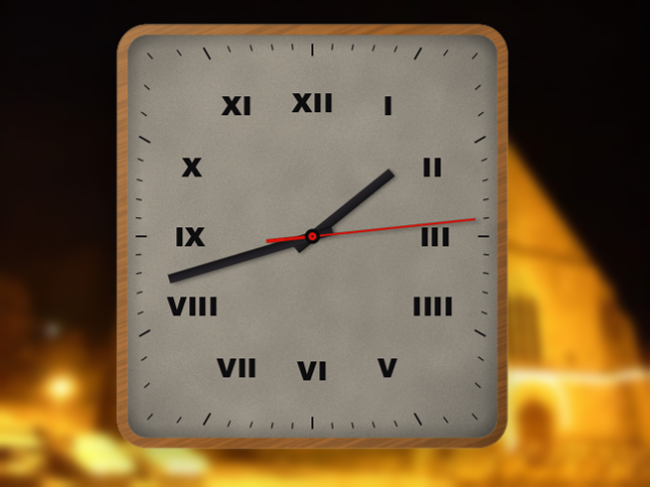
1,42,14
